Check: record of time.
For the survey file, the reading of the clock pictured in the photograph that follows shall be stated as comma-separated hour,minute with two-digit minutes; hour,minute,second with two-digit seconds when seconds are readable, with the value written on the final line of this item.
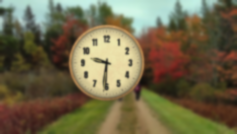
9,31
